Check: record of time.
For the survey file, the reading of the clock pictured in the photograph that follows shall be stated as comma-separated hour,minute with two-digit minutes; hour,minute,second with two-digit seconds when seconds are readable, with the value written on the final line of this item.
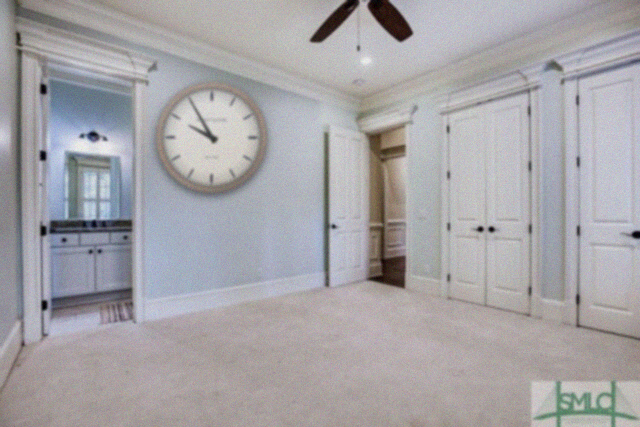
9,55
